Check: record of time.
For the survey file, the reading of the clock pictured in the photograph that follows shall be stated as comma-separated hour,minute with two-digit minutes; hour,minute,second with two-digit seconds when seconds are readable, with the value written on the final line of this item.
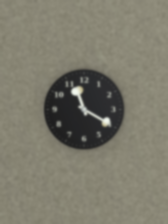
11,20
